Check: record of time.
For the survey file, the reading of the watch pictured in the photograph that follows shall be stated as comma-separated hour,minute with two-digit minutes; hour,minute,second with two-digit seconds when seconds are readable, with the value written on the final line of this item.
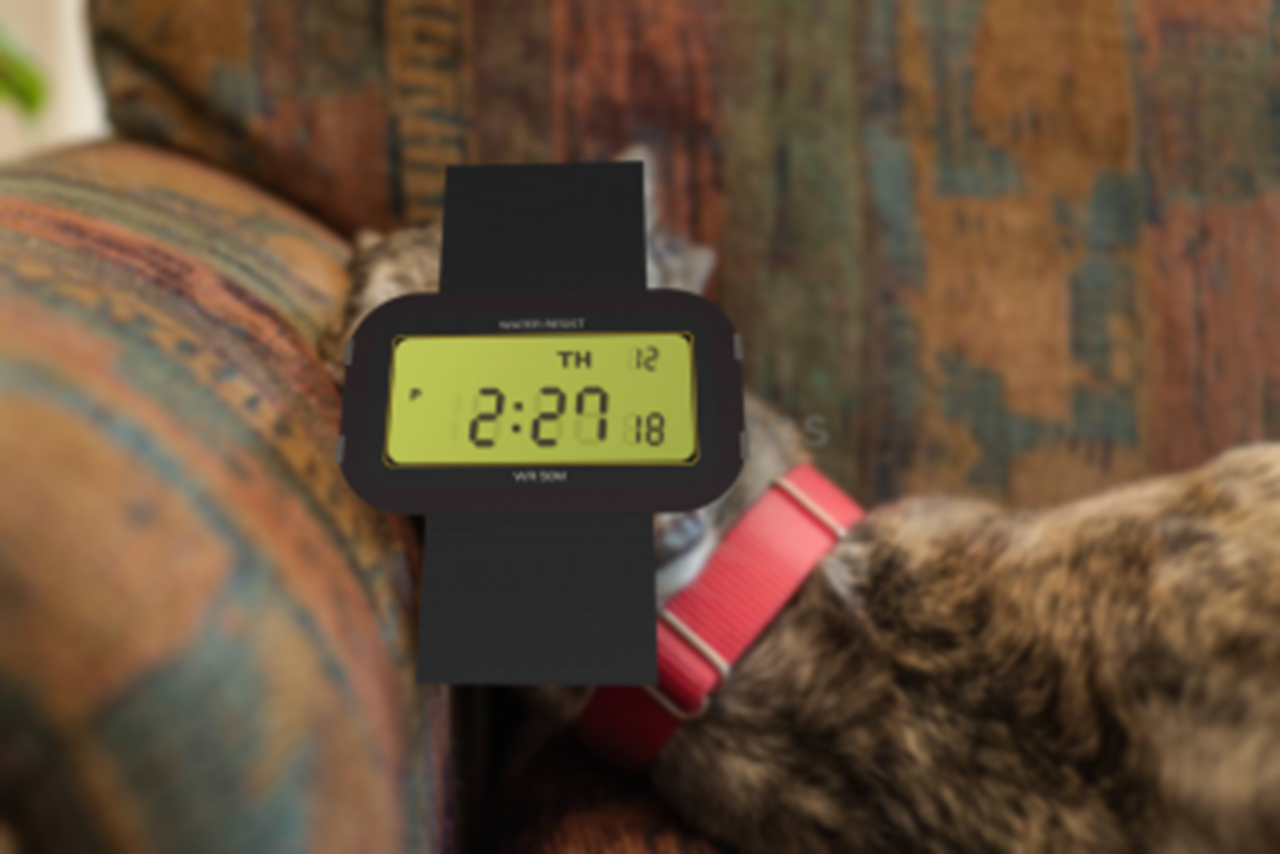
2,27,18
